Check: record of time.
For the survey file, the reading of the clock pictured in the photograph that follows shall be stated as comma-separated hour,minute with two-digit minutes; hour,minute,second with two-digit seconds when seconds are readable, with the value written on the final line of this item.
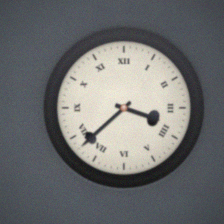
3,38
